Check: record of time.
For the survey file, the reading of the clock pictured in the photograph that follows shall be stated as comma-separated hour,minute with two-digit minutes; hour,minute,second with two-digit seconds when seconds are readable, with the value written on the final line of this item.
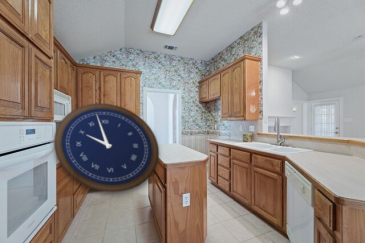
9,58
